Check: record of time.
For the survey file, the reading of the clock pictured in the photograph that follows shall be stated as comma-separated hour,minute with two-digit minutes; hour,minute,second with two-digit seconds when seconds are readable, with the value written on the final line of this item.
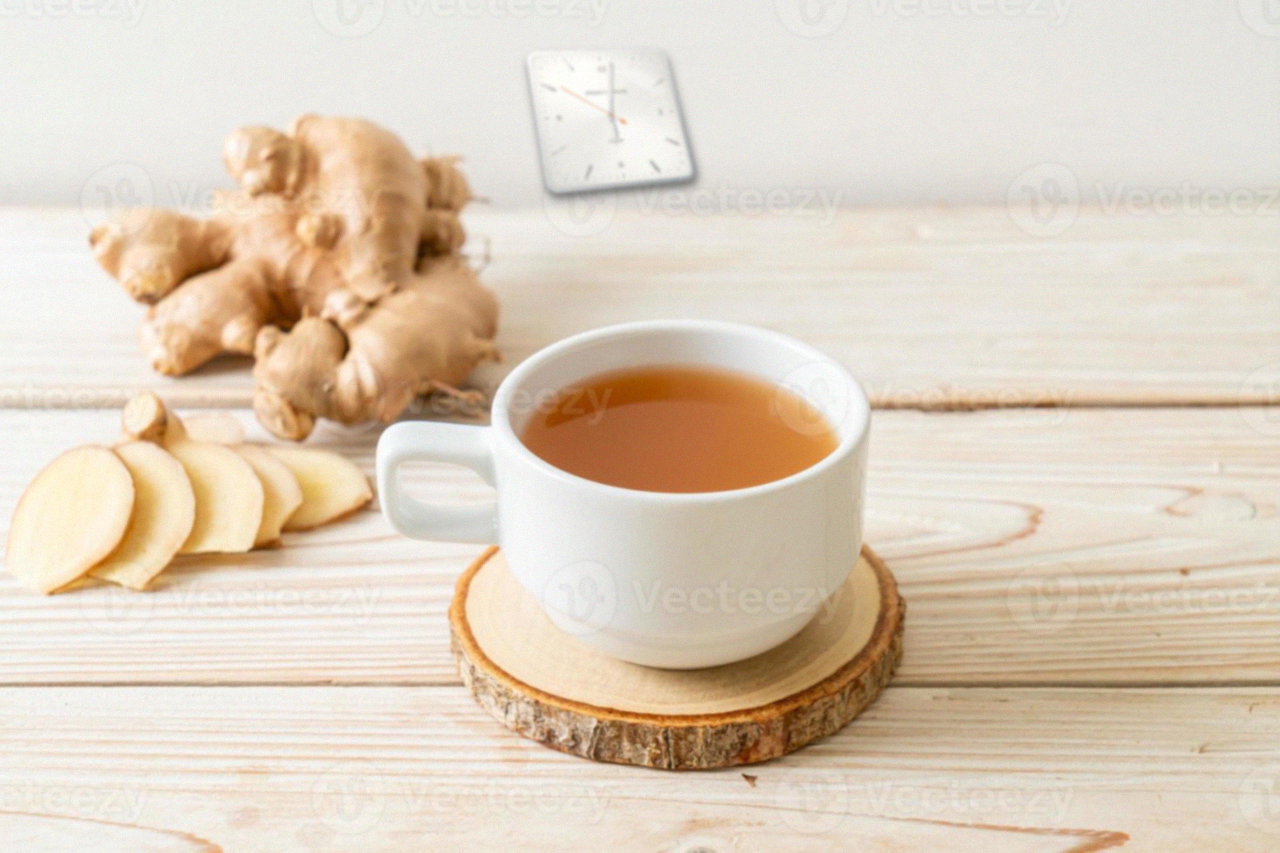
6,01,51
